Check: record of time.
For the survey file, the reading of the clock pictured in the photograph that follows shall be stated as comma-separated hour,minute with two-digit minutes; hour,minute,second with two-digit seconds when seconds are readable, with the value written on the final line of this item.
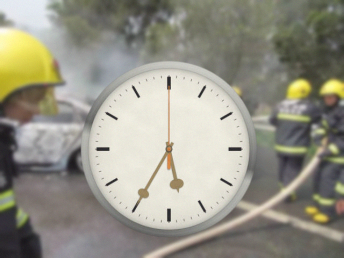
5,35,00
